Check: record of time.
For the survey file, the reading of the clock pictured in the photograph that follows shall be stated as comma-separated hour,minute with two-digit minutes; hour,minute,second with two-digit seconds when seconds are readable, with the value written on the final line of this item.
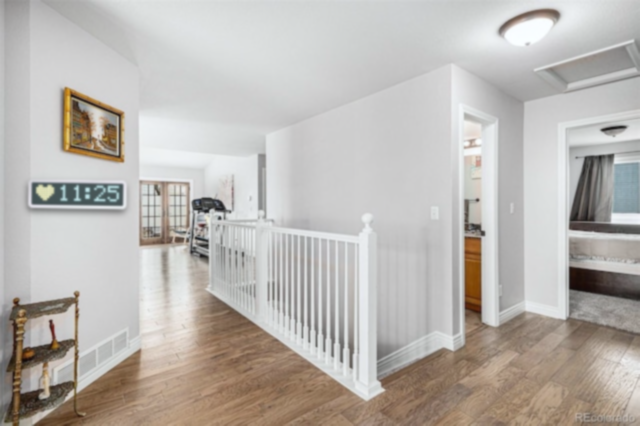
11,25
